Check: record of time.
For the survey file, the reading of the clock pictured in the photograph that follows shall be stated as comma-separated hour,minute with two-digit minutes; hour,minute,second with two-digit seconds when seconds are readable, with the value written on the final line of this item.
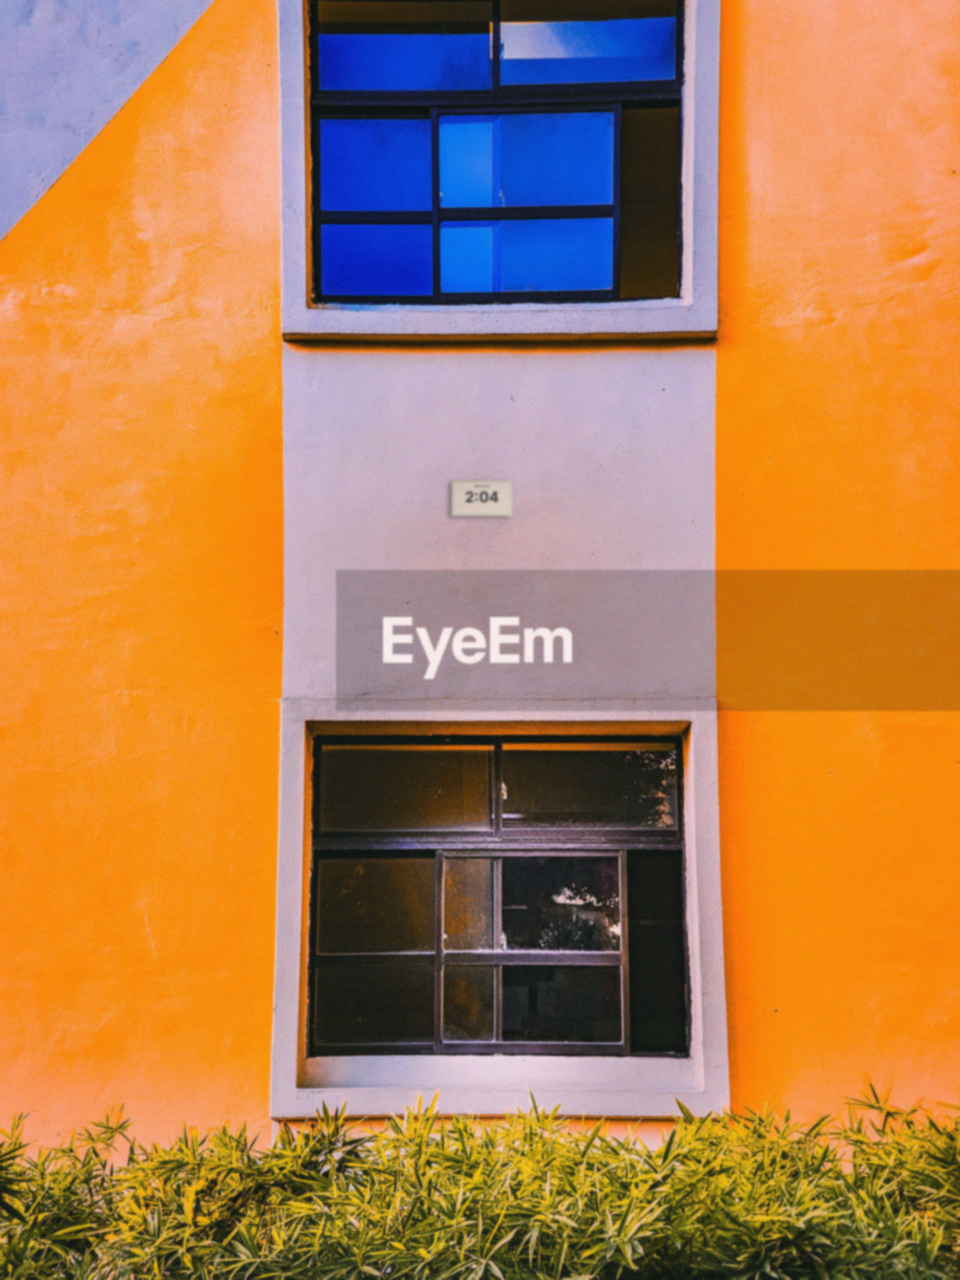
2,04
